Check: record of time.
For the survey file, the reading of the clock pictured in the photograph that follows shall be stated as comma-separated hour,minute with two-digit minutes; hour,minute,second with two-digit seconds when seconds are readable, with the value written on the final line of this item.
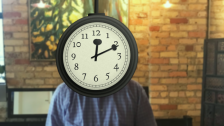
12,11
